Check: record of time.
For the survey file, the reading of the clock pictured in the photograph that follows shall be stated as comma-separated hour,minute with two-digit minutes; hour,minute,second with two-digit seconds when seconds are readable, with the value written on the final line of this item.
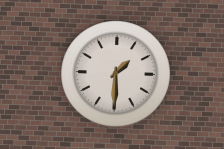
1,30
